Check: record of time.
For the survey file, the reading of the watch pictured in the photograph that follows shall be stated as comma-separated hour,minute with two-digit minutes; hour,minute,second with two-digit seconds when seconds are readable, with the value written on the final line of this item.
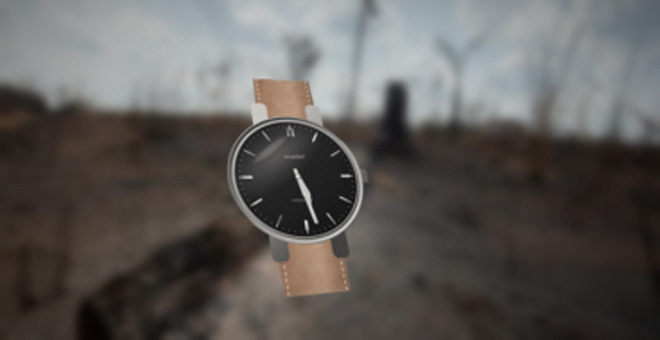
5,28
